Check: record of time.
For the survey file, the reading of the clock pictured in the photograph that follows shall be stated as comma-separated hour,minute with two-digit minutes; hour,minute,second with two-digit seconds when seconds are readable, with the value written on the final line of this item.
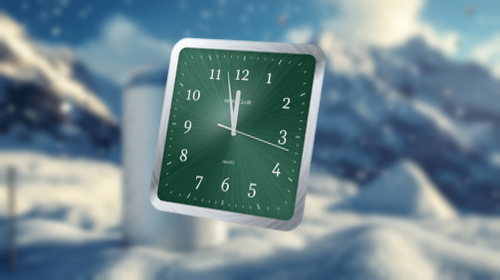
11,57,17
